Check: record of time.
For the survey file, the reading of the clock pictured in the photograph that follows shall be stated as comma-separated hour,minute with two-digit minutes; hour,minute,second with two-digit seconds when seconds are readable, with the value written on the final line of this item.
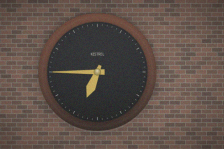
6,45
